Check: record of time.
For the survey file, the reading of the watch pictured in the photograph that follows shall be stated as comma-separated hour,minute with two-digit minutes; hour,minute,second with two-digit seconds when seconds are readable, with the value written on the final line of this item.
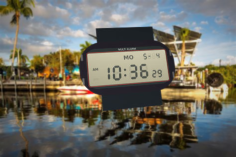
10,36,29
